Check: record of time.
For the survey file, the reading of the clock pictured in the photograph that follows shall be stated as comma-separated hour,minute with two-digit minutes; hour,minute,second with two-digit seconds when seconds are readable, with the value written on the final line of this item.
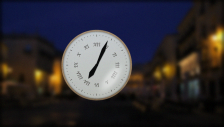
7,04
